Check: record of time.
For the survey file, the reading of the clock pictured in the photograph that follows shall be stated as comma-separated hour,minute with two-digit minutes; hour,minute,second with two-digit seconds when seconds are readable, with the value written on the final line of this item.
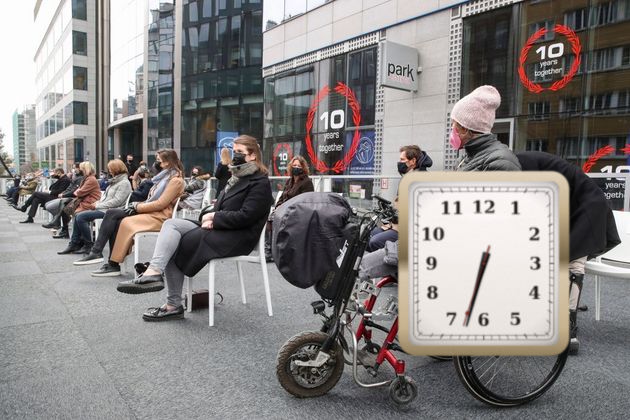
6,32,33
